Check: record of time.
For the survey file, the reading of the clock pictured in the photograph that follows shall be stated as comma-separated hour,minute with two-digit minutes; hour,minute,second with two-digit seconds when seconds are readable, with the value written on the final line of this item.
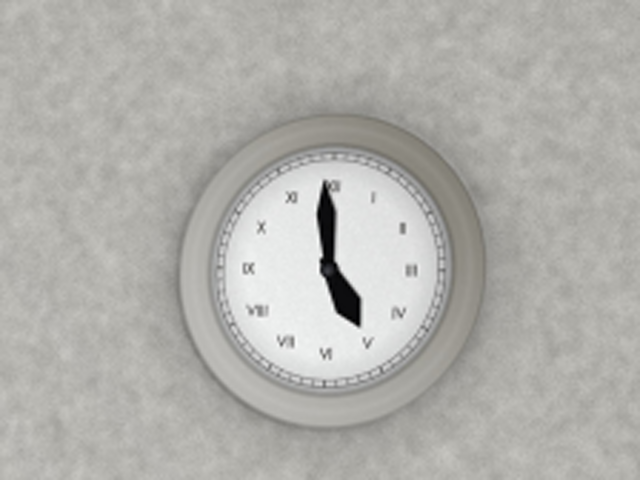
4,59
